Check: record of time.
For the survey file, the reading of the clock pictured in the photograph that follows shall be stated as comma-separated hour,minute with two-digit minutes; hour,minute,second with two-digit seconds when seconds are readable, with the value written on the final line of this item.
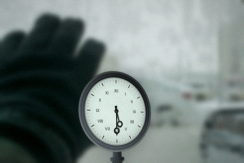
5,30
